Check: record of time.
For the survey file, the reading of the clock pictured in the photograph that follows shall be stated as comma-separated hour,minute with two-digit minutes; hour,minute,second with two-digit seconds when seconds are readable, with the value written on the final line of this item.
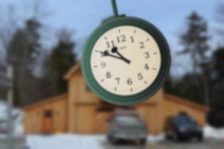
10,50
